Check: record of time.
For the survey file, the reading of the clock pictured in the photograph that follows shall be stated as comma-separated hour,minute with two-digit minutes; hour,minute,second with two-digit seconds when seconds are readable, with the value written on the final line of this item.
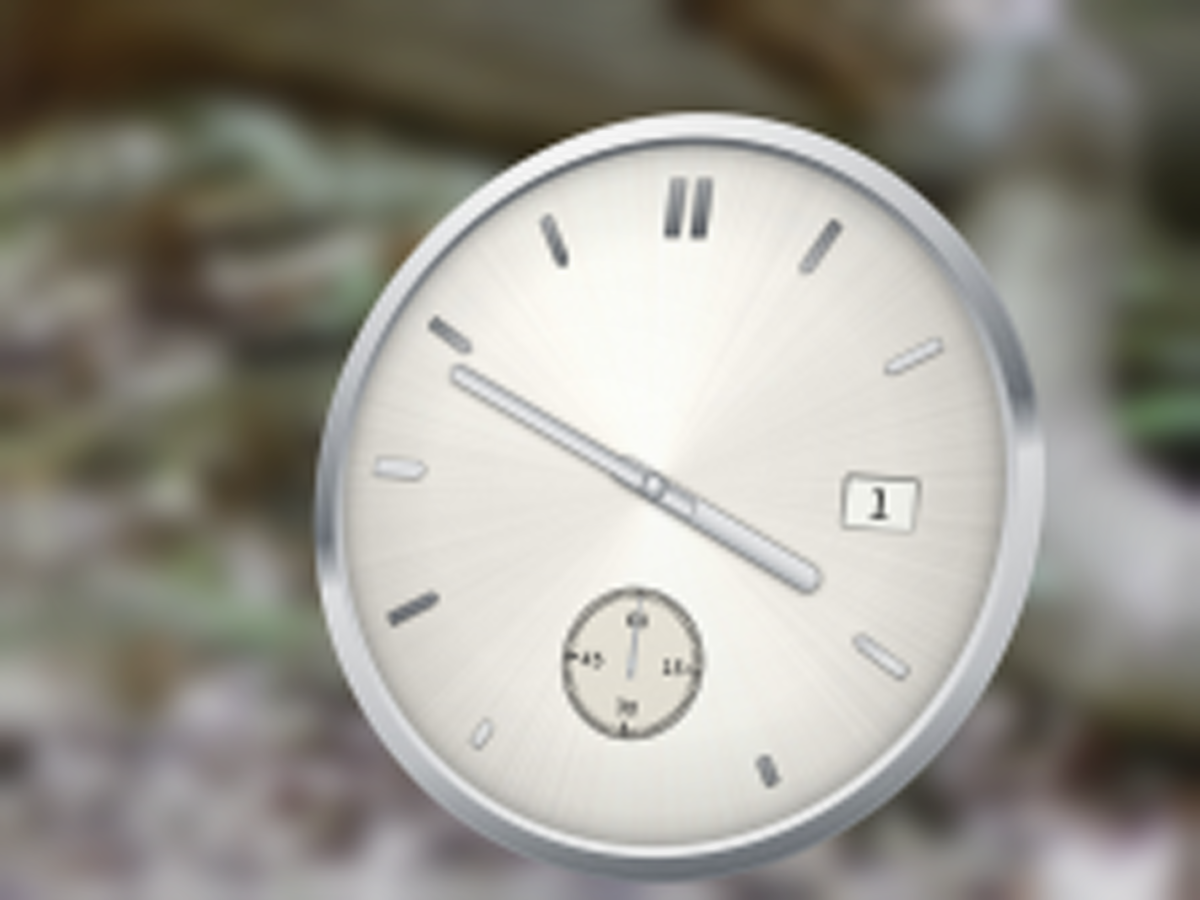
3,49
